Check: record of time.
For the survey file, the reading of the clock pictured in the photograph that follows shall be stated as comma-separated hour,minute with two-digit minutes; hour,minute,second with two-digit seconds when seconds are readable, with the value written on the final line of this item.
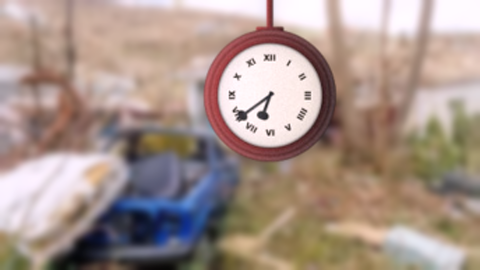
6,39
